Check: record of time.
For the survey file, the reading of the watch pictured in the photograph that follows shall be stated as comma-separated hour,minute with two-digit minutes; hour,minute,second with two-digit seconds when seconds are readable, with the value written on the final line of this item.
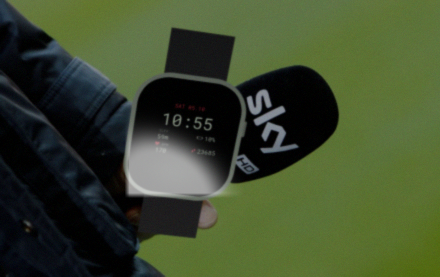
10,55
